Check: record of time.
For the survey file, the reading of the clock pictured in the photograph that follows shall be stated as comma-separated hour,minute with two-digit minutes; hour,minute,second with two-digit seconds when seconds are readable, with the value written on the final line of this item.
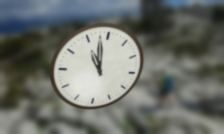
10,58
